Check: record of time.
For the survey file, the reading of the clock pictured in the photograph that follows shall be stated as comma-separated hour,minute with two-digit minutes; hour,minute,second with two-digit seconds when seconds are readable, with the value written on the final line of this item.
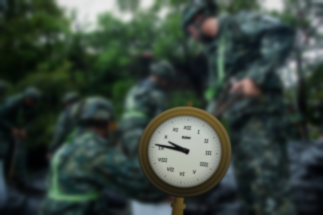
9,46
